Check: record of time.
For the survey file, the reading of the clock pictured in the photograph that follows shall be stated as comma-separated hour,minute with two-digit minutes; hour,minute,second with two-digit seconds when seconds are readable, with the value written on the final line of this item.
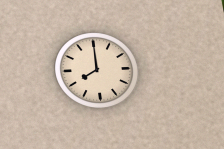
8,00
